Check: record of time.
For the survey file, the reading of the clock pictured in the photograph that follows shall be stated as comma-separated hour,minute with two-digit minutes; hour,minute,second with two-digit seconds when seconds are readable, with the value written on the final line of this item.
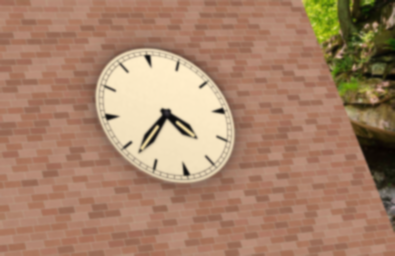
4,38
